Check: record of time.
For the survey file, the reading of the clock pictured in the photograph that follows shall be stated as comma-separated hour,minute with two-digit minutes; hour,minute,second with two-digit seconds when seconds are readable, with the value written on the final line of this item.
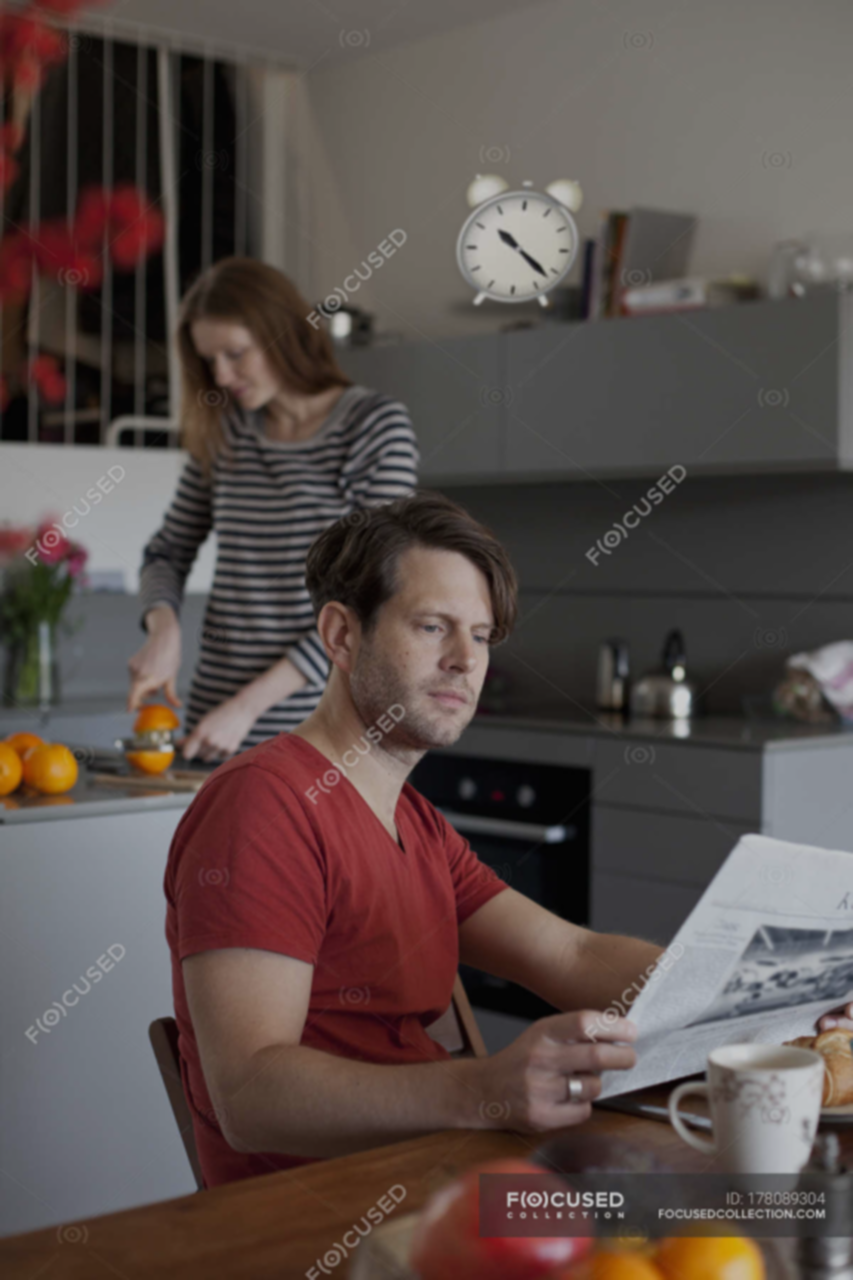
10,22
